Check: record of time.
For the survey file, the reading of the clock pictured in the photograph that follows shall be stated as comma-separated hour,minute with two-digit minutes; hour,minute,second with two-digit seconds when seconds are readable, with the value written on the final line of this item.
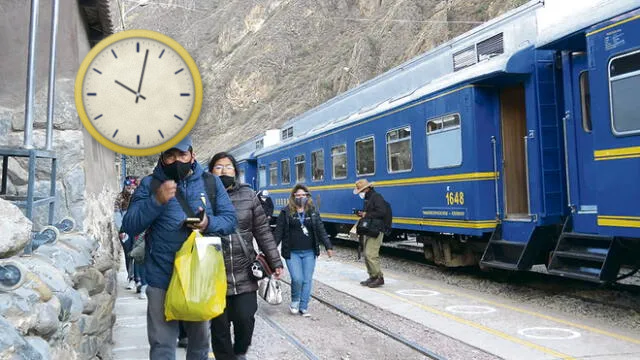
10,02
